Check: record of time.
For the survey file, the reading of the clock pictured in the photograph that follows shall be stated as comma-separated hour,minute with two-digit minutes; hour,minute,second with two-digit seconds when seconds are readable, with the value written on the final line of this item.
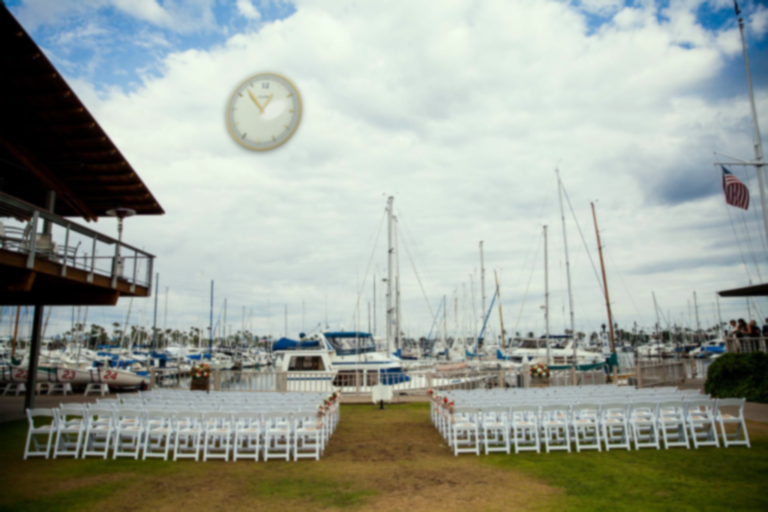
12,53
